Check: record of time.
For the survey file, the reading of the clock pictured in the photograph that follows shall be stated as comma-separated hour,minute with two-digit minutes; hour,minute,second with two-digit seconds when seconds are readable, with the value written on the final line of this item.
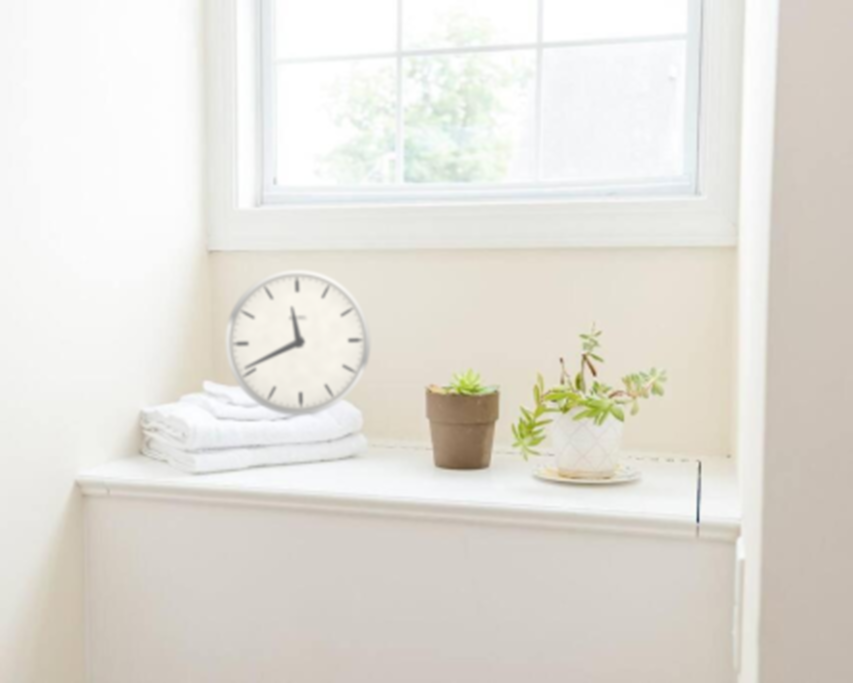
11,41
